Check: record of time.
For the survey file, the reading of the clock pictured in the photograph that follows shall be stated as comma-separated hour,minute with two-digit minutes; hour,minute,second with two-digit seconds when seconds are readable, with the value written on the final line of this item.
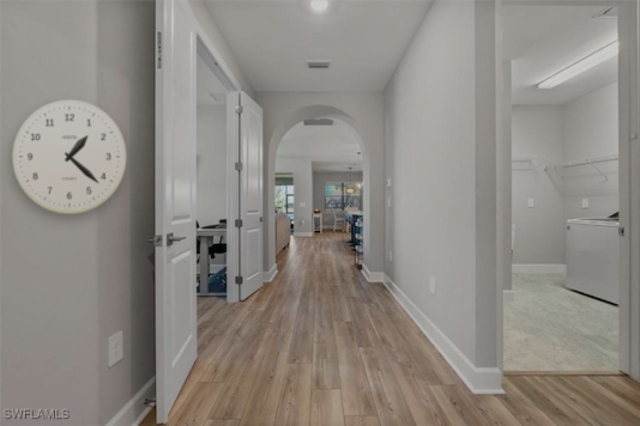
1,22
